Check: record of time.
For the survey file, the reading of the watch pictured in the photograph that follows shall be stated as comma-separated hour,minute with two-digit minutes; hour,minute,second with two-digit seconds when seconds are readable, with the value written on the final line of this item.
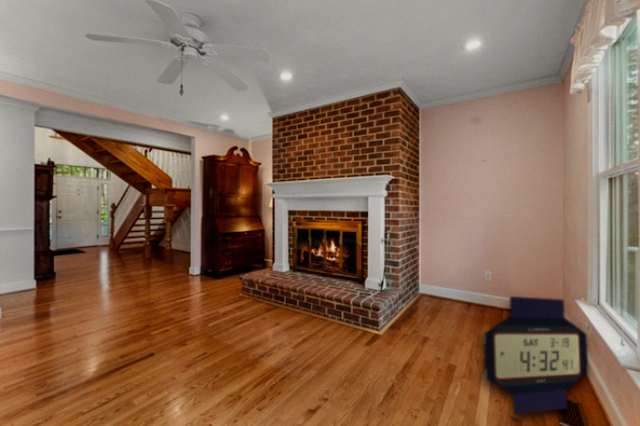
4,32
